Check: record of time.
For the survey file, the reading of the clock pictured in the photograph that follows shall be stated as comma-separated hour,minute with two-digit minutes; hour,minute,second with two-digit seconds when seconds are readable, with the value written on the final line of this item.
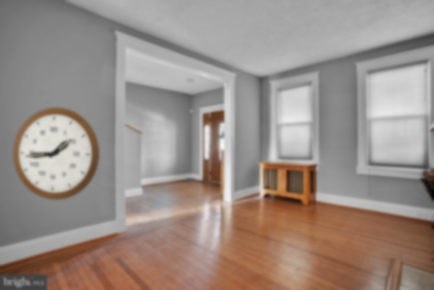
1,44
